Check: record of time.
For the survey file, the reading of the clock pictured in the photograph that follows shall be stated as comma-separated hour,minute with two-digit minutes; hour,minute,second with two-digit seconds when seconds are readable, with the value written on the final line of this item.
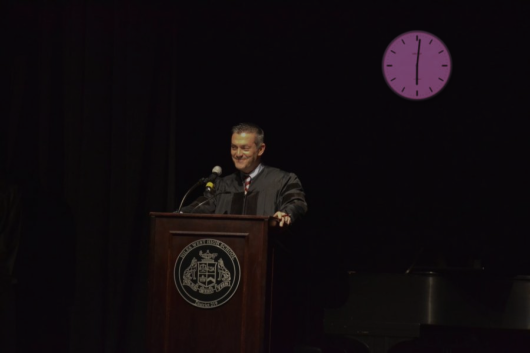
6,01
